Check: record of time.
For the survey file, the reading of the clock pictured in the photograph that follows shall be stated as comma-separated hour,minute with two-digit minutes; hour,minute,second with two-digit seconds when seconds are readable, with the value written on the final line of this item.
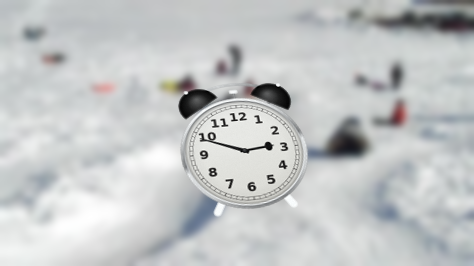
2,49
